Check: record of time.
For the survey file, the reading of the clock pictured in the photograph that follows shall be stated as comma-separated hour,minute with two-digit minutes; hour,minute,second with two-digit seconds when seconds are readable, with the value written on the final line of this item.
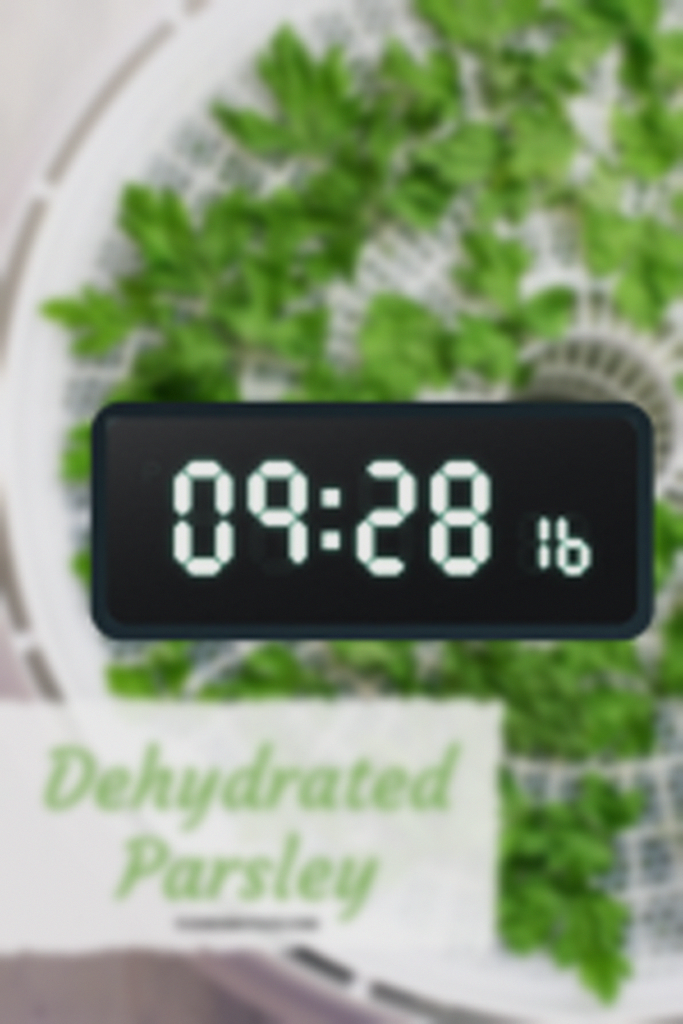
9,28,16
